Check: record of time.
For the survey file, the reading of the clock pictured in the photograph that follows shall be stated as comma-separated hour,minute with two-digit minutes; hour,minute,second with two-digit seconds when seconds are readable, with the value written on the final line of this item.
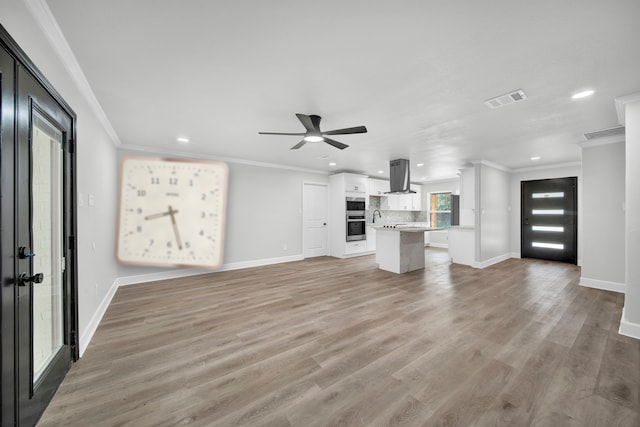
8,27
